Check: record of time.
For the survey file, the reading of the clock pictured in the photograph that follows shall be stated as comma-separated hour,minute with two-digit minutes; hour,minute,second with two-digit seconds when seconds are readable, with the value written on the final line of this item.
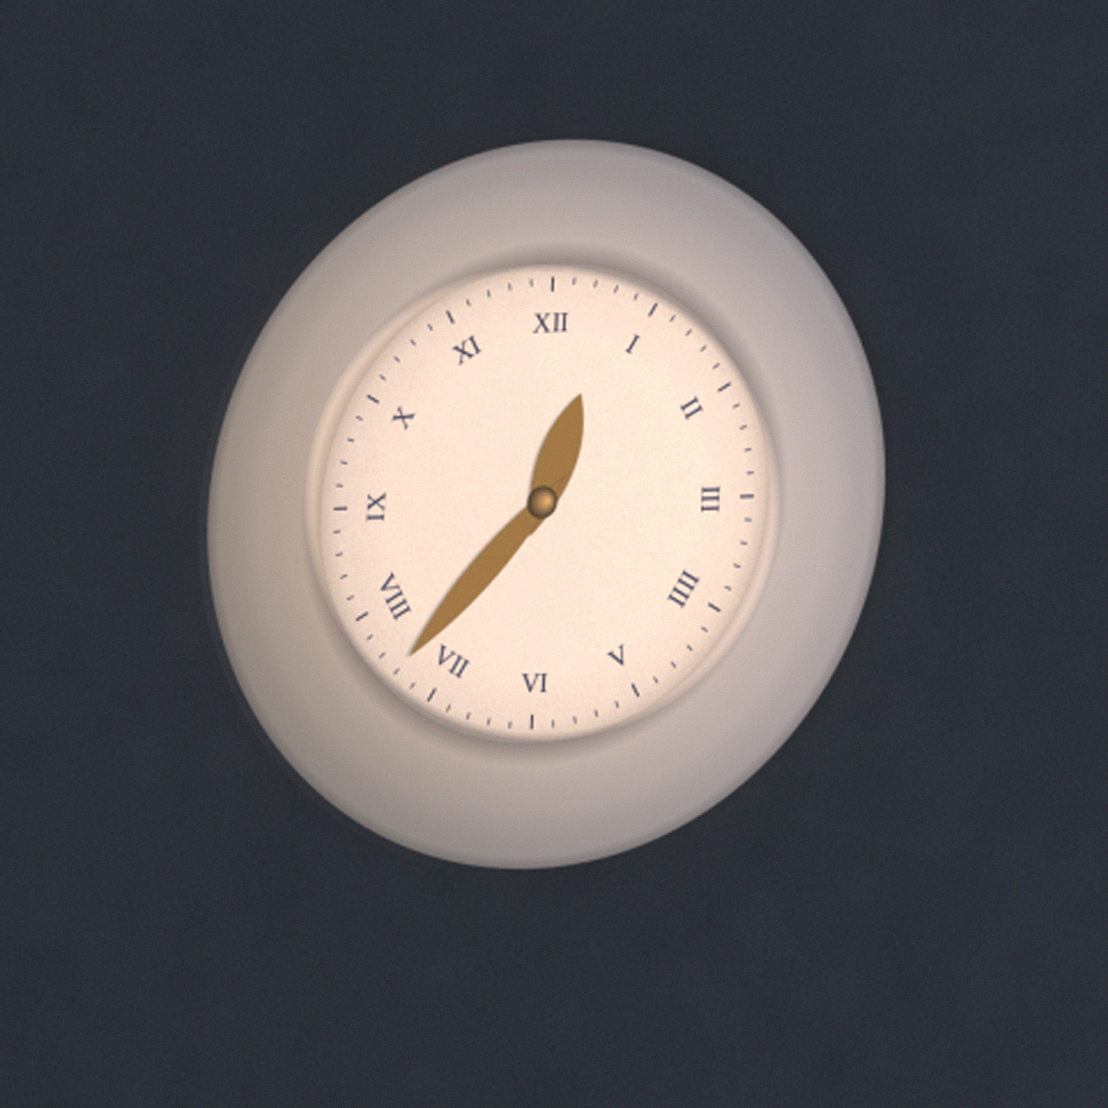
12,37
